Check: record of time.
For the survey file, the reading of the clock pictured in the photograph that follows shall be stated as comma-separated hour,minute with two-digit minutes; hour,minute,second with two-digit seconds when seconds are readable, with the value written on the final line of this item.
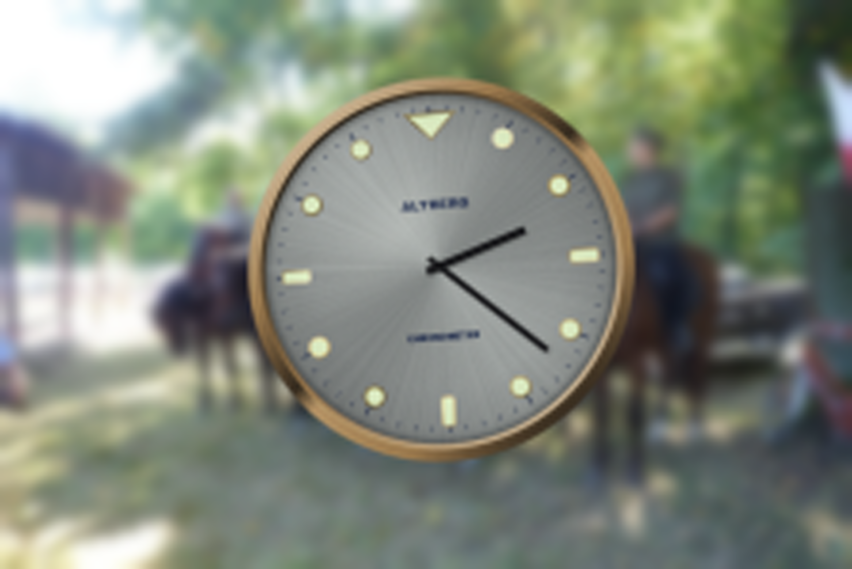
2,22
